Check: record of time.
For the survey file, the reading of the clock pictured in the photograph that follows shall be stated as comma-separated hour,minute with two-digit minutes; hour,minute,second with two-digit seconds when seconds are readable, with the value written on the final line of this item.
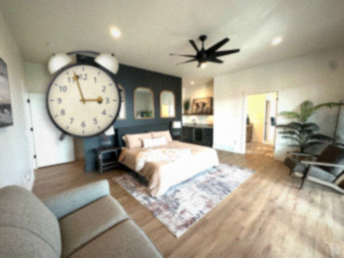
2,57
